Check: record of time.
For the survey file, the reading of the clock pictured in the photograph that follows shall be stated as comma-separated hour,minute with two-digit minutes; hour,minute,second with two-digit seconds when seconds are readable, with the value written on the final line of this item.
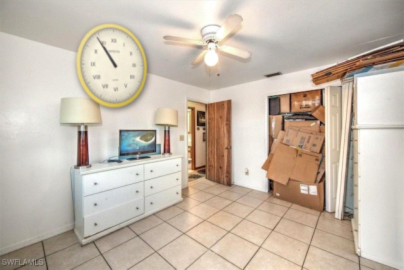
10,54
